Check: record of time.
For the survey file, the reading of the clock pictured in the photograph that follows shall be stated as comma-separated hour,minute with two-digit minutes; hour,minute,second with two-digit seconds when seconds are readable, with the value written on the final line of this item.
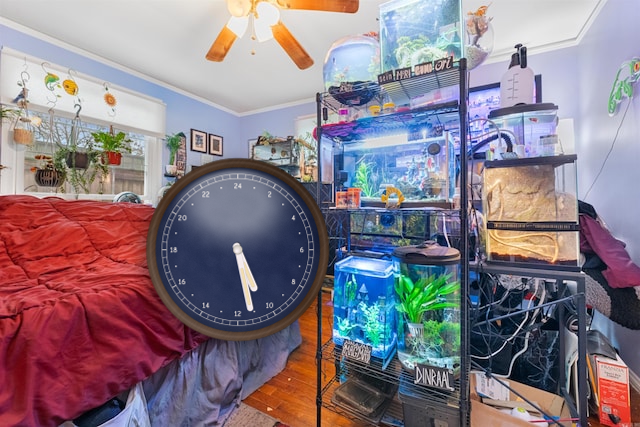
10,28
